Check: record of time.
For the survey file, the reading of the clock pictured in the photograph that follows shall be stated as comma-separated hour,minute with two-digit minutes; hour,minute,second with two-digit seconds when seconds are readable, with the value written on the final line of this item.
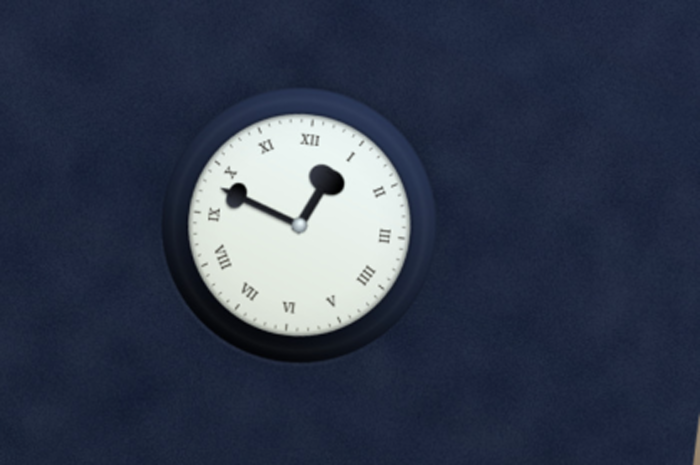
12,48
